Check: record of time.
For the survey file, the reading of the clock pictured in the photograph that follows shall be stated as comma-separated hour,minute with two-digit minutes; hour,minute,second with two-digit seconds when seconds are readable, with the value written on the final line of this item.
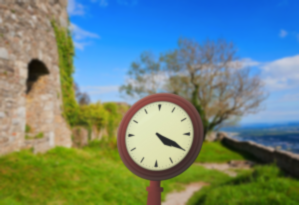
4,20
